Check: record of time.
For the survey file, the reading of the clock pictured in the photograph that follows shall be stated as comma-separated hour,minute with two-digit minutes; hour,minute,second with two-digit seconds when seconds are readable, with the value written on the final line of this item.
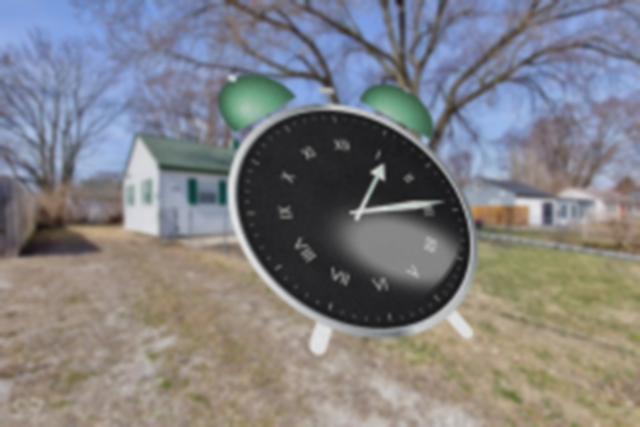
1,14
